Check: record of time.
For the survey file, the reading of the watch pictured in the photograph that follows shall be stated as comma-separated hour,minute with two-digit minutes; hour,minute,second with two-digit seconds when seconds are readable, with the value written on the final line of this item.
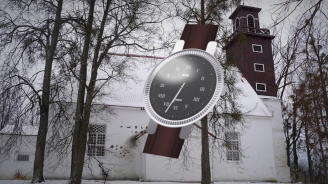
6,33
